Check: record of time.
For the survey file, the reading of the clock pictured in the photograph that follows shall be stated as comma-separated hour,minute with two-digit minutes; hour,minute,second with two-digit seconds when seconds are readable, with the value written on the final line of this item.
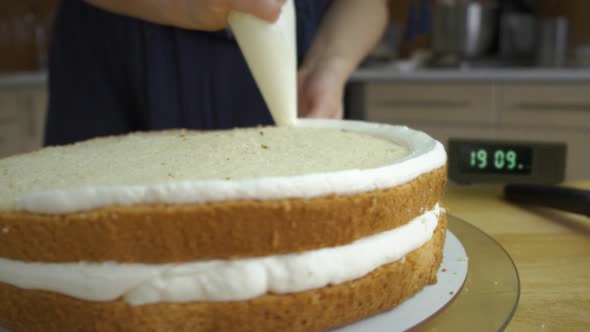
19,09
